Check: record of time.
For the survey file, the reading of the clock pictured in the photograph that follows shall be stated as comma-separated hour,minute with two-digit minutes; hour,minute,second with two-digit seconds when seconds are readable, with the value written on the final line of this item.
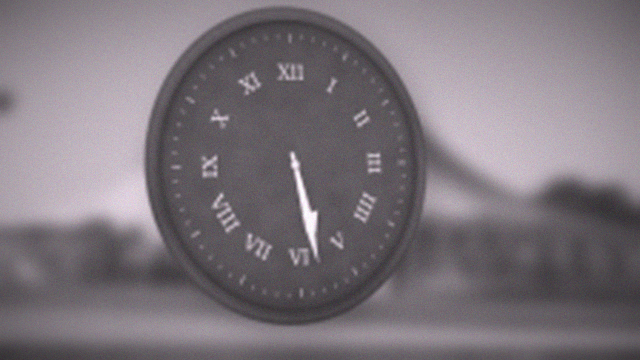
5,28
